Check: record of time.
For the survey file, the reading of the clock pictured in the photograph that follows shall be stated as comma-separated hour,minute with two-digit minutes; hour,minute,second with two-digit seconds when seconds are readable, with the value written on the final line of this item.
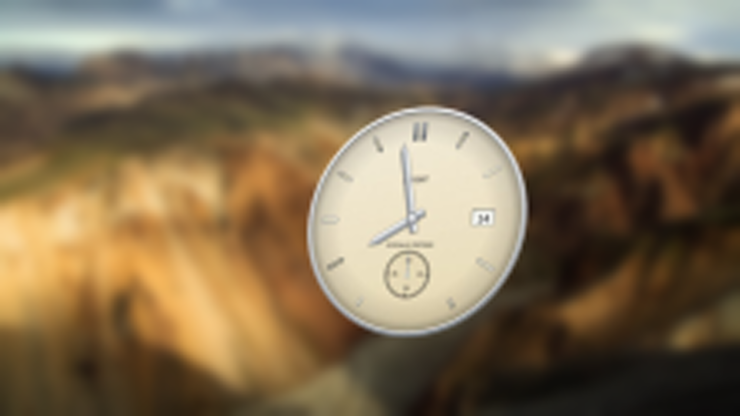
7,58
